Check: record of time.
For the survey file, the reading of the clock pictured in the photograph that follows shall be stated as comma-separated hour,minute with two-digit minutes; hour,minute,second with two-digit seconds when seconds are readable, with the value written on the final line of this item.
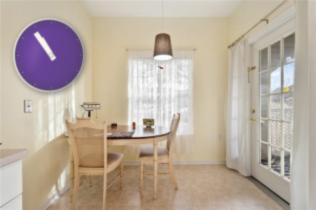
10,54
